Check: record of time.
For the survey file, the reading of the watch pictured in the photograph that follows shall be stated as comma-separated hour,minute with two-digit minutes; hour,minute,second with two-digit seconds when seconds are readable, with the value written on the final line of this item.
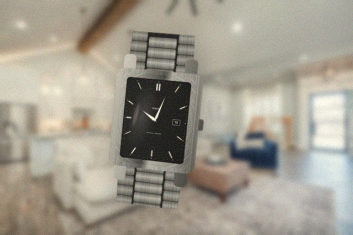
10,03
